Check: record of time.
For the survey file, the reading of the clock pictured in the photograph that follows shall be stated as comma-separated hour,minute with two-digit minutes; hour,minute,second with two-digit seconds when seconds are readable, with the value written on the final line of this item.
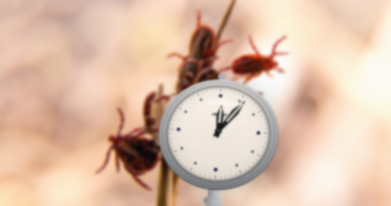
12,06
